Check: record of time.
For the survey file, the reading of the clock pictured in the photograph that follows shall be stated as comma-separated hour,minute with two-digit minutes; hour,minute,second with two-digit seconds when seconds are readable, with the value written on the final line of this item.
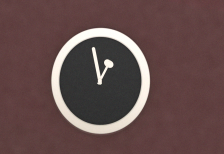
12,58
